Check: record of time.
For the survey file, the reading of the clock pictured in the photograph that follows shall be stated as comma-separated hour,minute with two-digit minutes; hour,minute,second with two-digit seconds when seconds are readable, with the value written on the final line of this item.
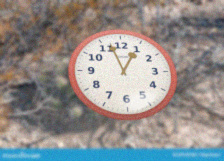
12,57
